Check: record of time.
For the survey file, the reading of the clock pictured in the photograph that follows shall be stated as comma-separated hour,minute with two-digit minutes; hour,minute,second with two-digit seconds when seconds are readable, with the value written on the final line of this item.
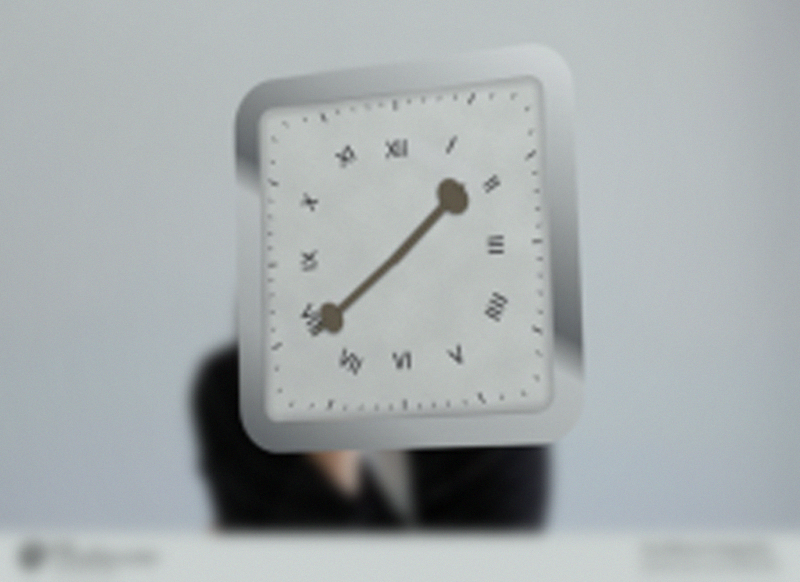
1,39
